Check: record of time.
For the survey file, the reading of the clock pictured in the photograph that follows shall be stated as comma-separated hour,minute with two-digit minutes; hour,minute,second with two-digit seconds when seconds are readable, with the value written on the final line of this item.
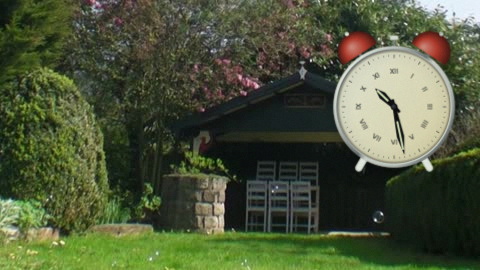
10,28
